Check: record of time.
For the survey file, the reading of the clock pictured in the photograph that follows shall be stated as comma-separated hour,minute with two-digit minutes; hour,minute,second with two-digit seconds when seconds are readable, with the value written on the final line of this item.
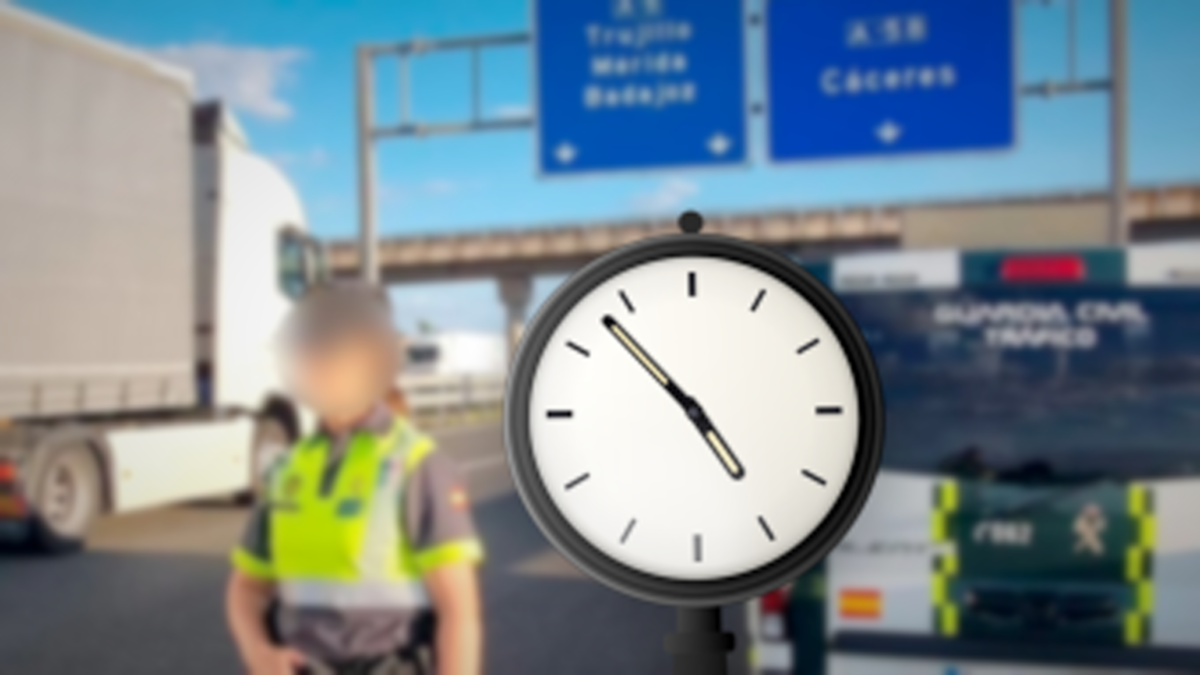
4,53
